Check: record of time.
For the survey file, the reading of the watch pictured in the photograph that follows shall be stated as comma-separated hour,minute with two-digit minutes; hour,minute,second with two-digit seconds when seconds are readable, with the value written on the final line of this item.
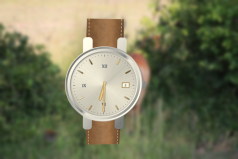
6,30
